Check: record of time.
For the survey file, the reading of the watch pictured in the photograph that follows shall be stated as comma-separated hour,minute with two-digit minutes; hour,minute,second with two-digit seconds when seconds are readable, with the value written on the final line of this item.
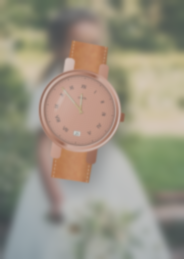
11,52
